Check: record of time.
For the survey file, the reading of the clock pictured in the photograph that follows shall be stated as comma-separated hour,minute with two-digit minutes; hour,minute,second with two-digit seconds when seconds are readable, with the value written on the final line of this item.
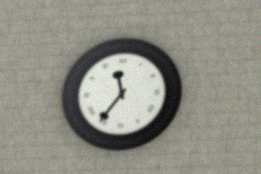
11,36
